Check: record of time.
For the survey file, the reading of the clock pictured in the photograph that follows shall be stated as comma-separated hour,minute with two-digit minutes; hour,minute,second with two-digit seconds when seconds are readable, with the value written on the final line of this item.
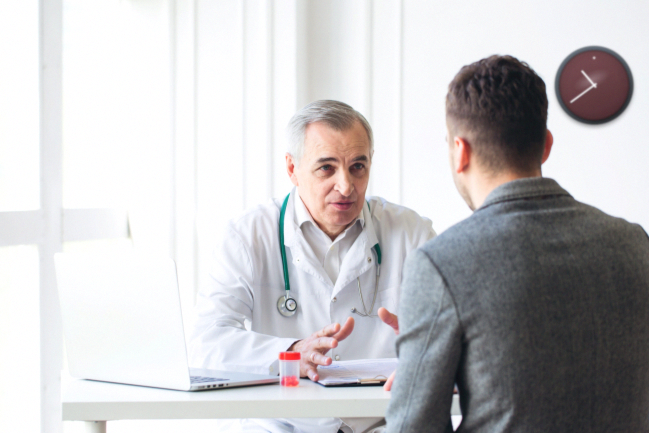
10,39
